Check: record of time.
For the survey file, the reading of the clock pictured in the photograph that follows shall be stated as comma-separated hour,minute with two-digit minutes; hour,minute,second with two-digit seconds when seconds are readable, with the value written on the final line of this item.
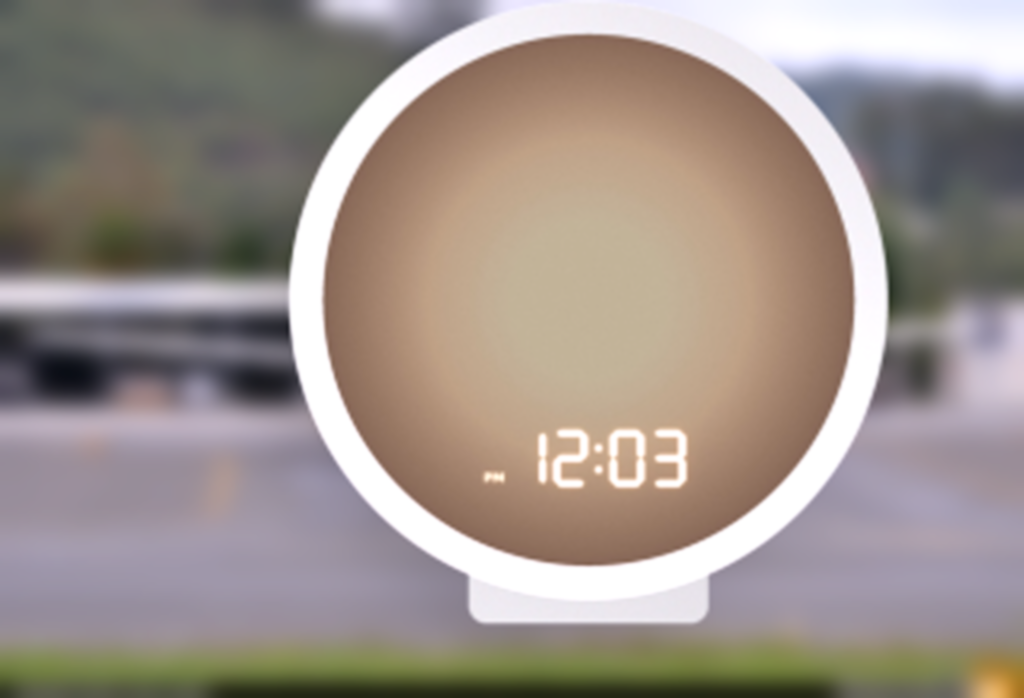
12,03
